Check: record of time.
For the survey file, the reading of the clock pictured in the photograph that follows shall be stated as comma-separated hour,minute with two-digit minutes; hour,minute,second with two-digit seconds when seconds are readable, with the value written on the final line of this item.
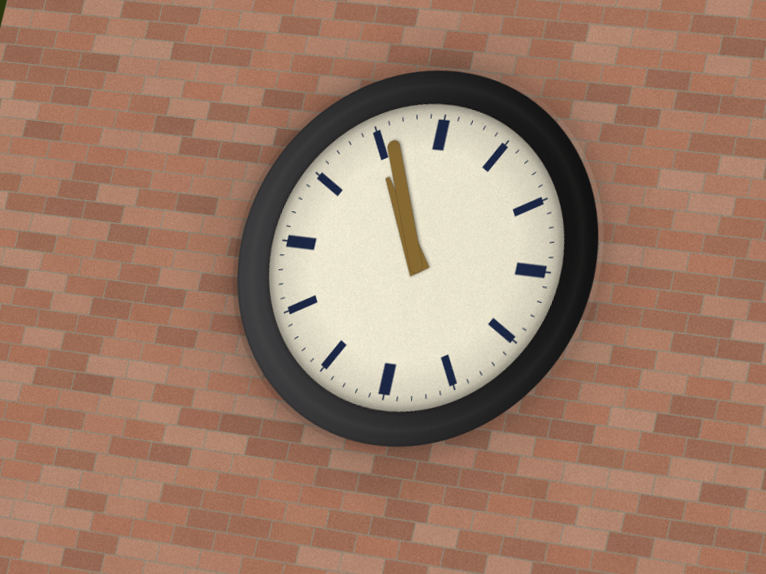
10,56
